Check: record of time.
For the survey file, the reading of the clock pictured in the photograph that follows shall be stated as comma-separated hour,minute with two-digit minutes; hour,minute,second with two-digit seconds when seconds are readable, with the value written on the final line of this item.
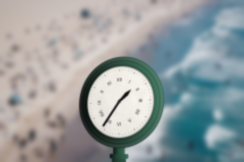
1,36
